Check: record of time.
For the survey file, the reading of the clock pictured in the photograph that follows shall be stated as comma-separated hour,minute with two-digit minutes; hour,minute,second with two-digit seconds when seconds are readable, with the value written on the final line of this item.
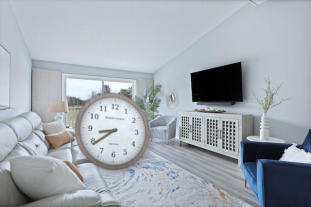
8,39
